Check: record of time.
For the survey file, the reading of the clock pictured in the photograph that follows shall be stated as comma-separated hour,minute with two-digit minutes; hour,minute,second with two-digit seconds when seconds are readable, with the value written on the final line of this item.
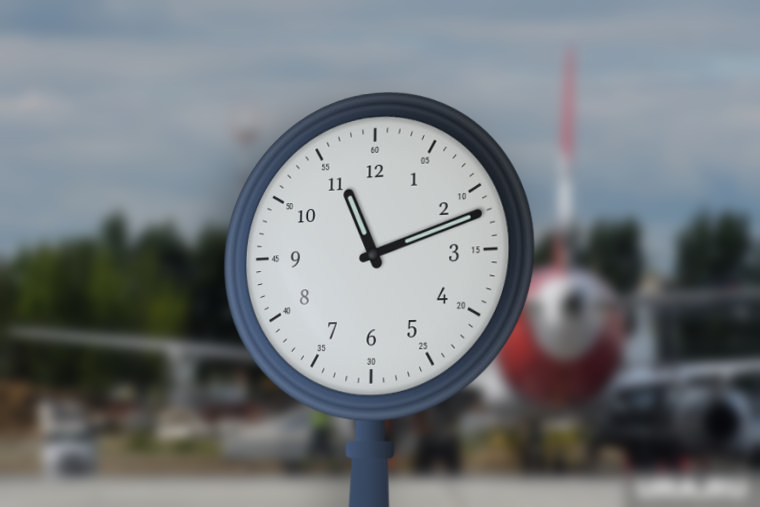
11,12
